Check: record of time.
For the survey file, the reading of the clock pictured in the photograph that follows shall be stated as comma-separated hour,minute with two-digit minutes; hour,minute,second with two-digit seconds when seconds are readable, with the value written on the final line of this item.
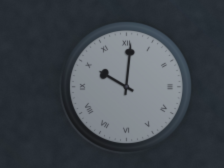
10,01
